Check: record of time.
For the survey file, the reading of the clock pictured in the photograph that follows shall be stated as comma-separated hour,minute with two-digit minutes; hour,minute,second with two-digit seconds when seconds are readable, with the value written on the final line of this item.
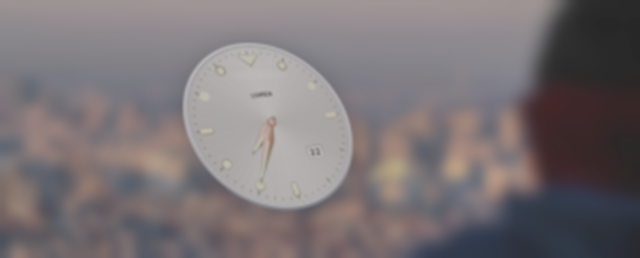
7,35
